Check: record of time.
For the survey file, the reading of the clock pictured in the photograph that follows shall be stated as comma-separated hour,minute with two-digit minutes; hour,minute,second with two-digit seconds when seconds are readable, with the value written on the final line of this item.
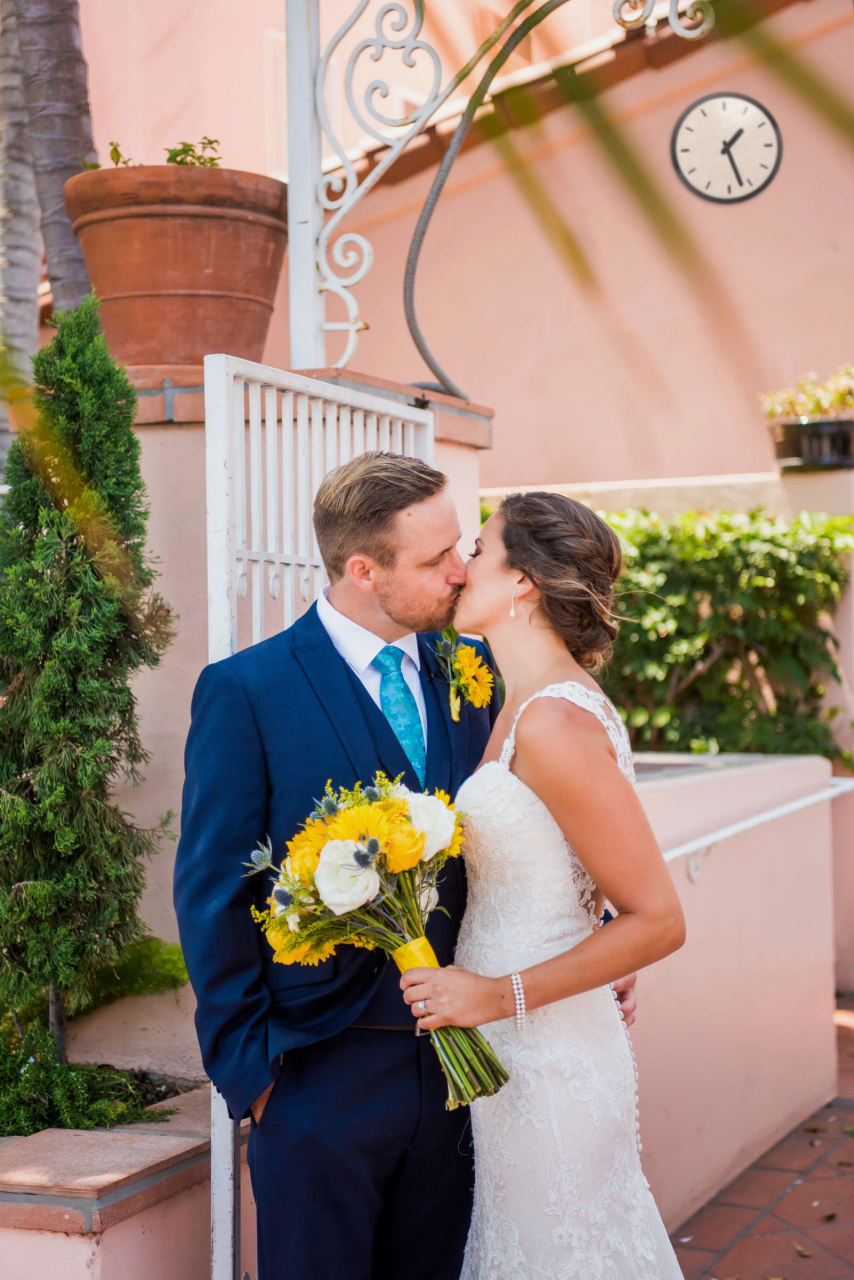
1,27
